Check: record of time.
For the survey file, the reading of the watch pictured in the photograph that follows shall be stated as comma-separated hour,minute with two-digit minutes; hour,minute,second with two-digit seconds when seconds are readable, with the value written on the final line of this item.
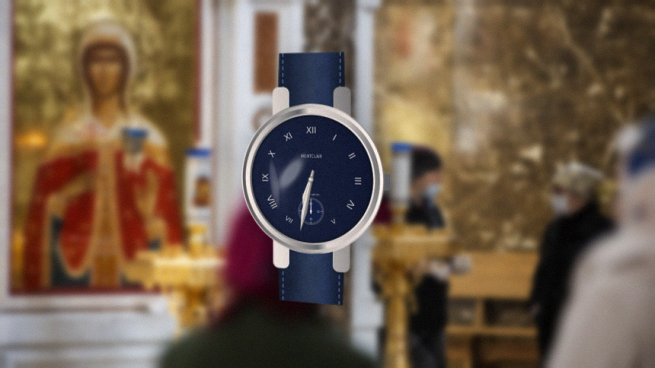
6,32
